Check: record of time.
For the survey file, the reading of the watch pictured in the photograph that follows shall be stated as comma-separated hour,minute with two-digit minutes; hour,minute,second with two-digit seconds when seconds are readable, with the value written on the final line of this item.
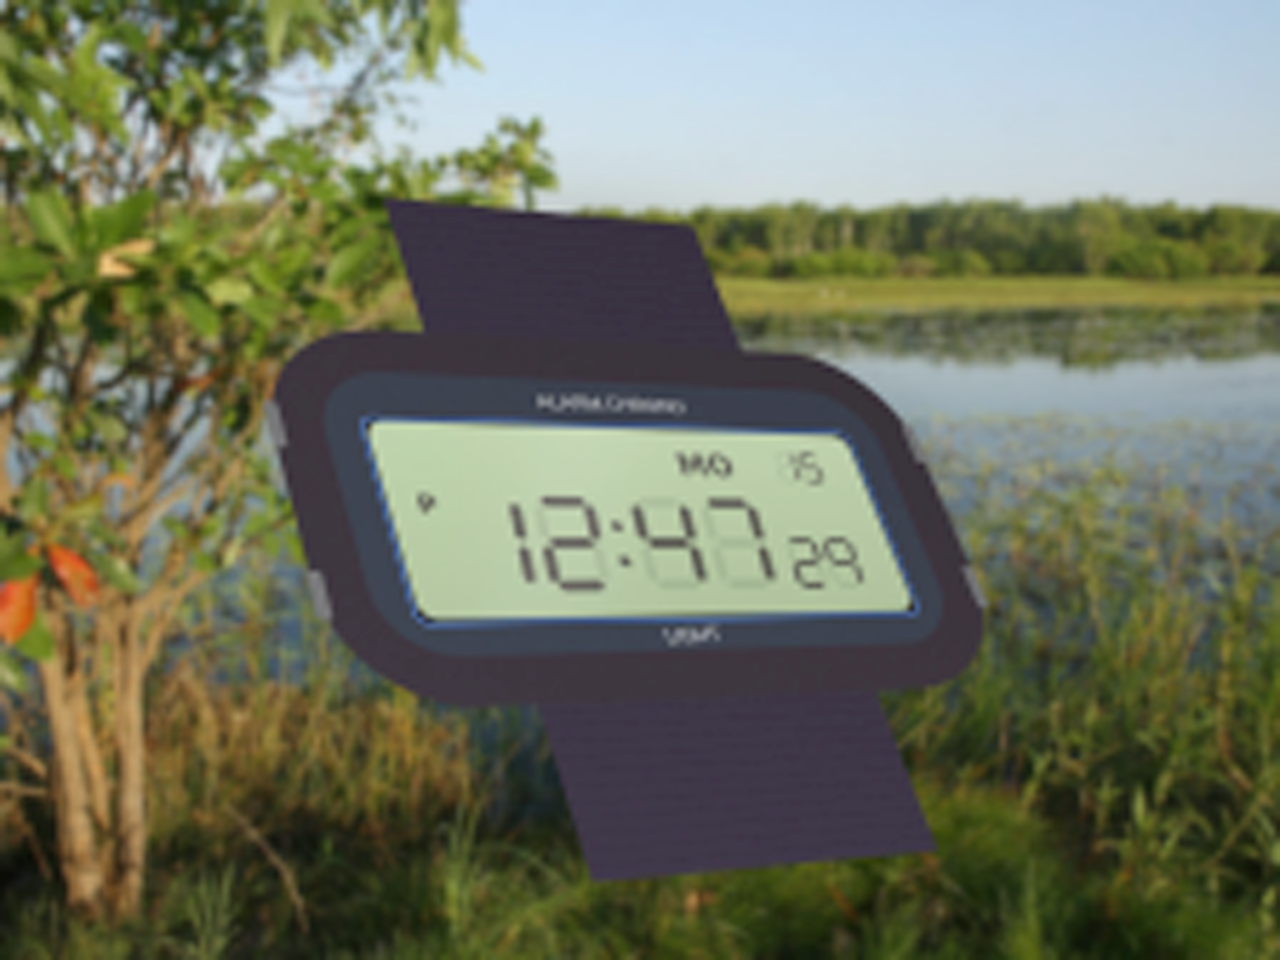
12,47,29
